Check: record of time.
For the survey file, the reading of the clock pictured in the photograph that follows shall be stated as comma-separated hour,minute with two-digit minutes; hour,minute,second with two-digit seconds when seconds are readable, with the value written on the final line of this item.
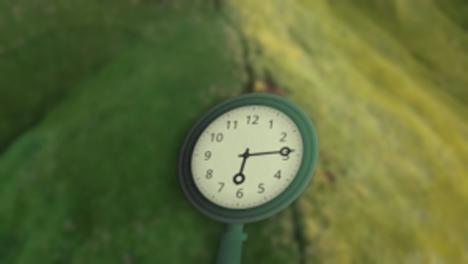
6,14
